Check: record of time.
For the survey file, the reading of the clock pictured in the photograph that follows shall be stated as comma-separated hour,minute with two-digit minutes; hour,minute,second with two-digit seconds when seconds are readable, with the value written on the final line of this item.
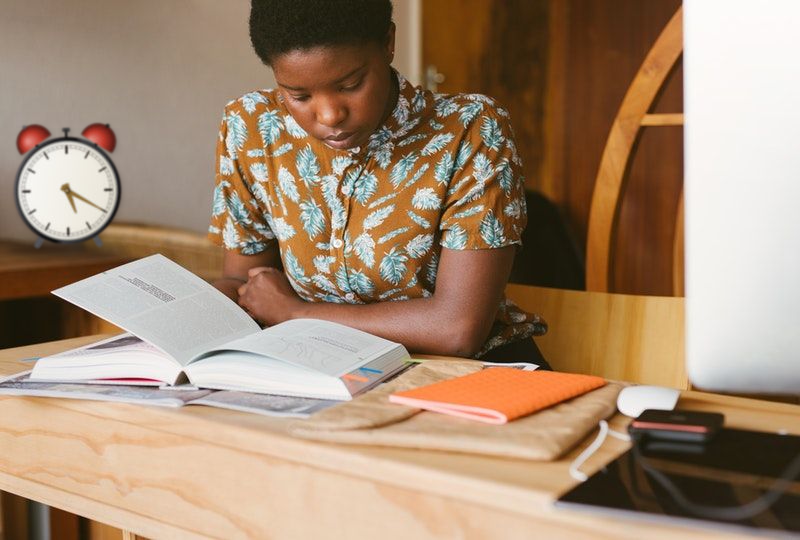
5,20
